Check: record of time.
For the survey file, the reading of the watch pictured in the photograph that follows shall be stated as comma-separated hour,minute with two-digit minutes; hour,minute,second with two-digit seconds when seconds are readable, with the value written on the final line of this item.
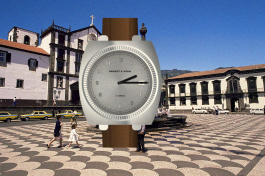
2,15
